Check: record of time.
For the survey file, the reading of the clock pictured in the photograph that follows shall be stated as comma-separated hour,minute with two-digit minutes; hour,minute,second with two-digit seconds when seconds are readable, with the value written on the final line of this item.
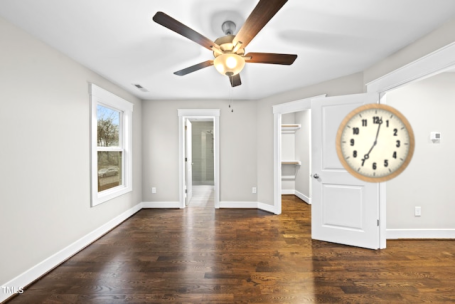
7,02
